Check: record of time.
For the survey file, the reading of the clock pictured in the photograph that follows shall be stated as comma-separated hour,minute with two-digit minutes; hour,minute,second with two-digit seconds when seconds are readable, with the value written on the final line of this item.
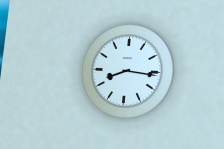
8,16
